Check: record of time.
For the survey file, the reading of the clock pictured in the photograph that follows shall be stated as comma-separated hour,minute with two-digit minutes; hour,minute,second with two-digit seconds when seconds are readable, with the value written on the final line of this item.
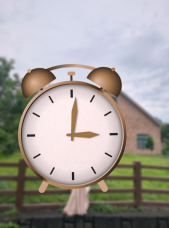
3,01
